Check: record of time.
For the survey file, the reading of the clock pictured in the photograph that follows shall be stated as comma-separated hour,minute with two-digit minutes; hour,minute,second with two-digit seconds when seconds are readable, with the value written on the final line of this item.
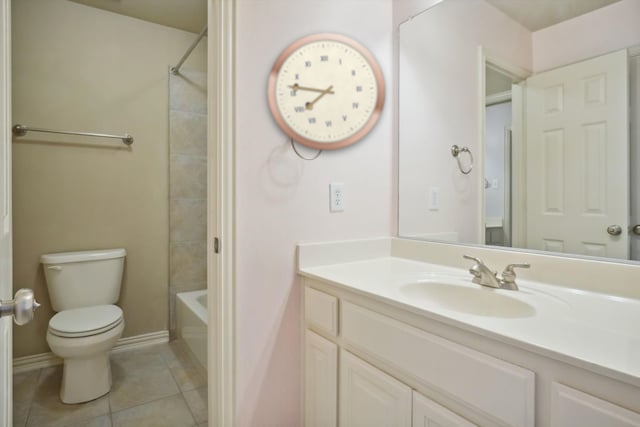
7,47
